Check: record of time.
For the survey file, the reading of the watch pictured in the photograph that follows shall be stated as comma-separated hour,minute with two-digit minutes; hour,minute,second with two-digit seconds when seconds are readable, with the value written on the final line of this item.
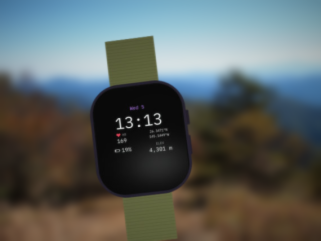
13,13
